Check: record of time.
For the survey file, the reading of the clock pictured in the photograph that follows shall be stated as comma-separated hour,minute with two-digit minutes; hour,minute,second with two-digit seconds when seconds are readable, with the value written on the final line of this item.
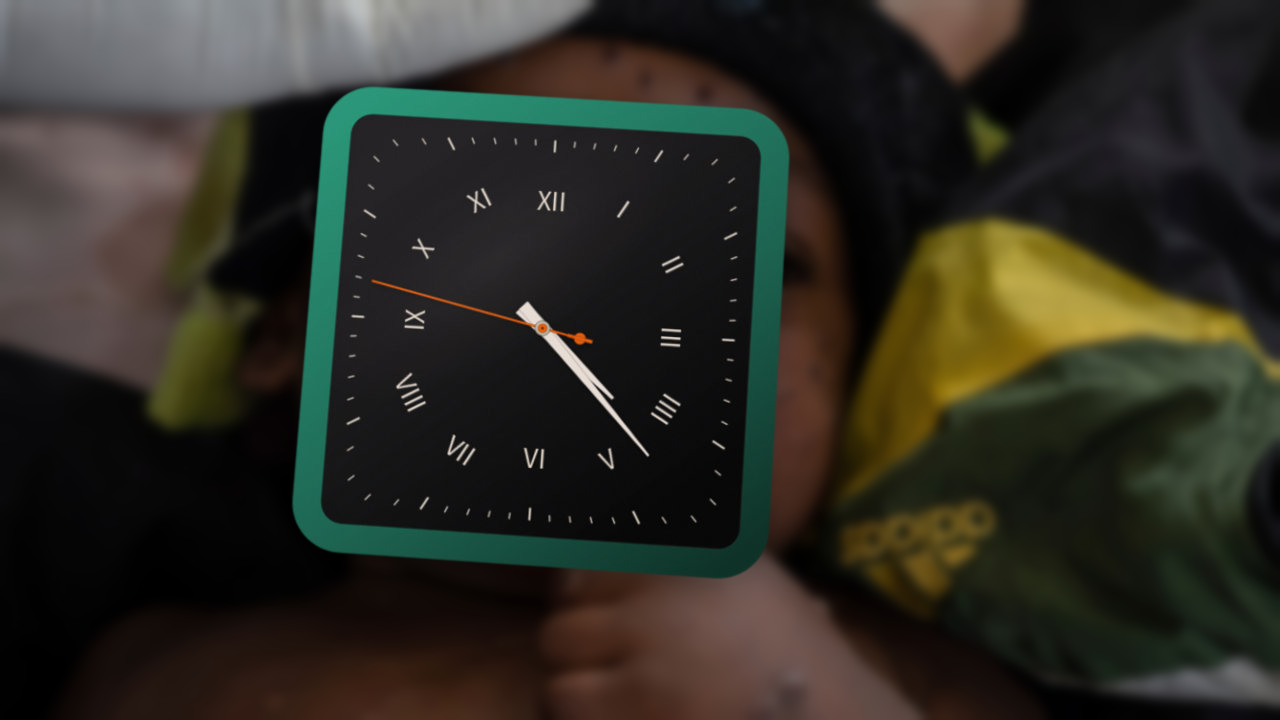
4,22,47
